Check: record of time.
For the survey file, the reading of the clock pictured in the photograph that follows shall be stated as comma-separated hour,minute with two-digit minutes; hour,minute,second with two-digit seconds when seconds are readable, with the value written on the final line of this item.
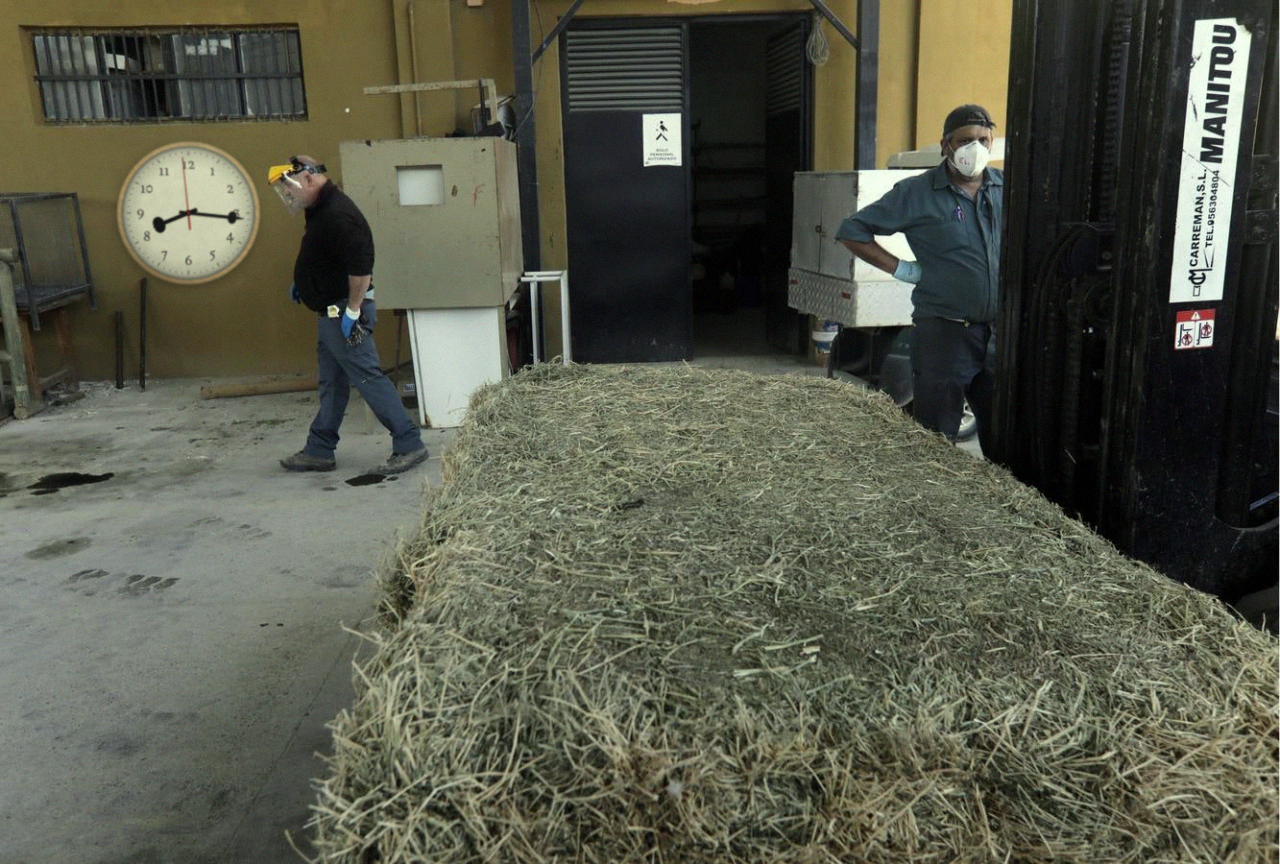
8,15,59
